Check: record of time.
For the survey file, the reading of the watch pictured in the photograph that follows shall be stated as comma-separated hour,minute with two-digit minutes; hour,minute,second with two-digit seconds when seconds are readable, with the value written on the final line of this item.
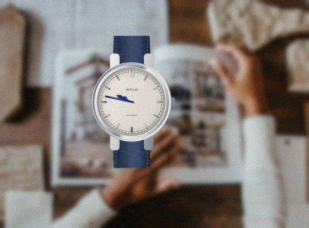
9,47
